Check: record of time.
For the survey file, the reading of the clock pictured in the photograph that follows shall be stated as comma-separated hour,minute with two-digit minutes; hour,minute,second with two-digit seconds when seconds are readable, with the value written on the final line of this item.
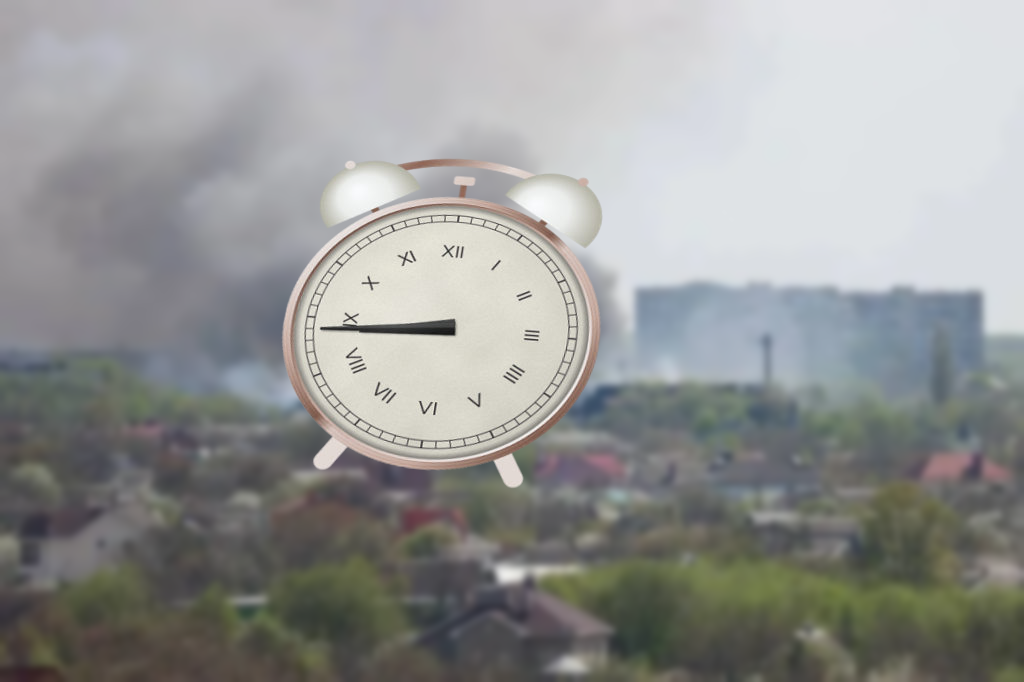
8,44
